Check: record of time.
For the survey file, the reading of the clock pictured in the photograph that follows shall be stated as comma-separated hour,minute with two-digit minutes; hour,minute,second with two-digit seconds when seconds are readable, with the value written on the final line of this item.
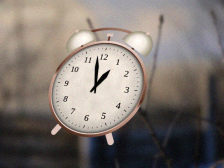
12,58
